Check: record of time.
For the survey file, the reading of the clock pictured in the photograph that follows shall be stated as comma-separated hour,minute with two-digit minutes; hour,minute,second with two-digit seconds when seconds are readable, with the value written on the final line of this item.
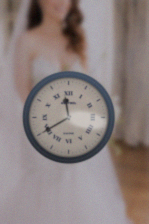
11,40
